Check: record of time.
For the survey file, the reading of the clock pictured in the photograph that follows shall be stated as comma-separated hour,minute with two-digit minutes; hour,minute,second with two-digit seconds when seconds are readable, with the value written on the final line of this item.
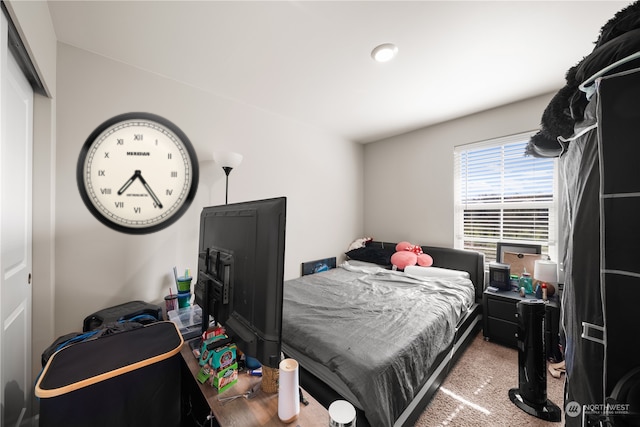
7,24
